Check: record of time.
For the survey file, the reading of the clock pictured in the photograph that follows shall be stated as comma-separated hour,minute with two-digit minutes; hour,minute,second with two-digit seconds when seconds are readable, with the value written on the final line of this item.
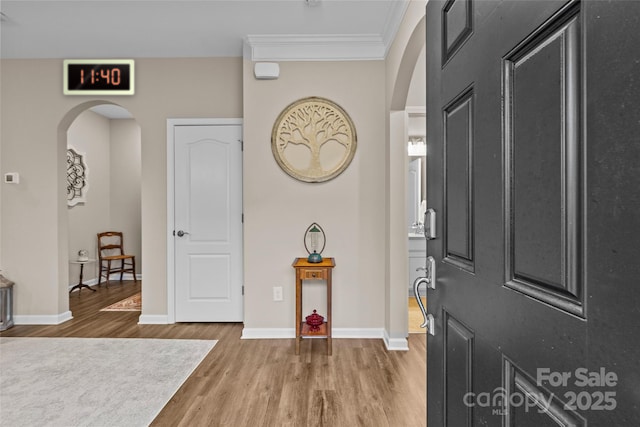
11,40
